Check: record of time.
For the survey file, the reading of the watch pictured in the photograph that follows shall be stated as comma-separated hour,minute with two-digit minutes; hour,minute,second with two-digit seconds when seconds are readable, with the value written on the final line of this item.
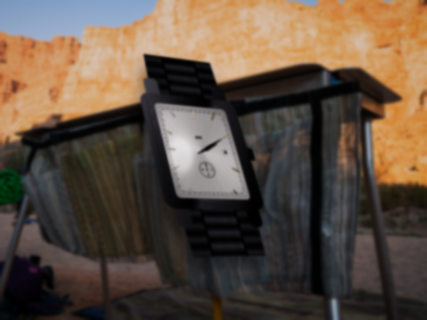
2,10
